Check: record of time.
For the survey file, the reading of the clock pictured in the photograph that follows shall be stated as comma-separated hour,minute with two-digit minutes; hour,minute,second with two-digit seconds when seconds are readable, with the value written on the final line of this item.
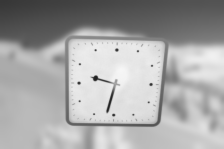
9,32
